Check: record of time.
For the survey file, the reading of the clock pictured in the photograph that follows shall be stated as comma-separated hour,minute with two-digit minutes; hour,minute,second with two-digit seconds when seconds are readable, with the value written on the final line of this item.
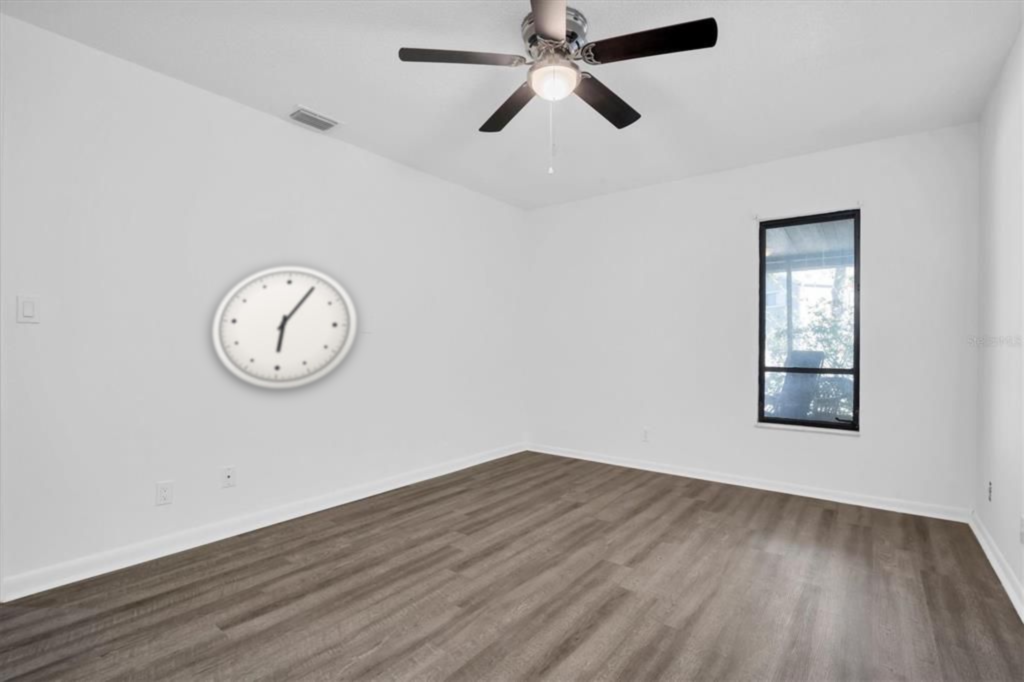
6,05
